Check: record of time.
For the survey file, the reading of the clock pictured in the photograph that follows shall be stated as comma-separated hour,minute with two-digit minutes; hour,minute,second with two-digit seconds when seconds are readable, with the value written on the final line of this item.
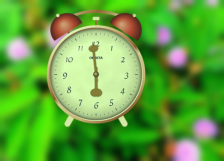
5,59
